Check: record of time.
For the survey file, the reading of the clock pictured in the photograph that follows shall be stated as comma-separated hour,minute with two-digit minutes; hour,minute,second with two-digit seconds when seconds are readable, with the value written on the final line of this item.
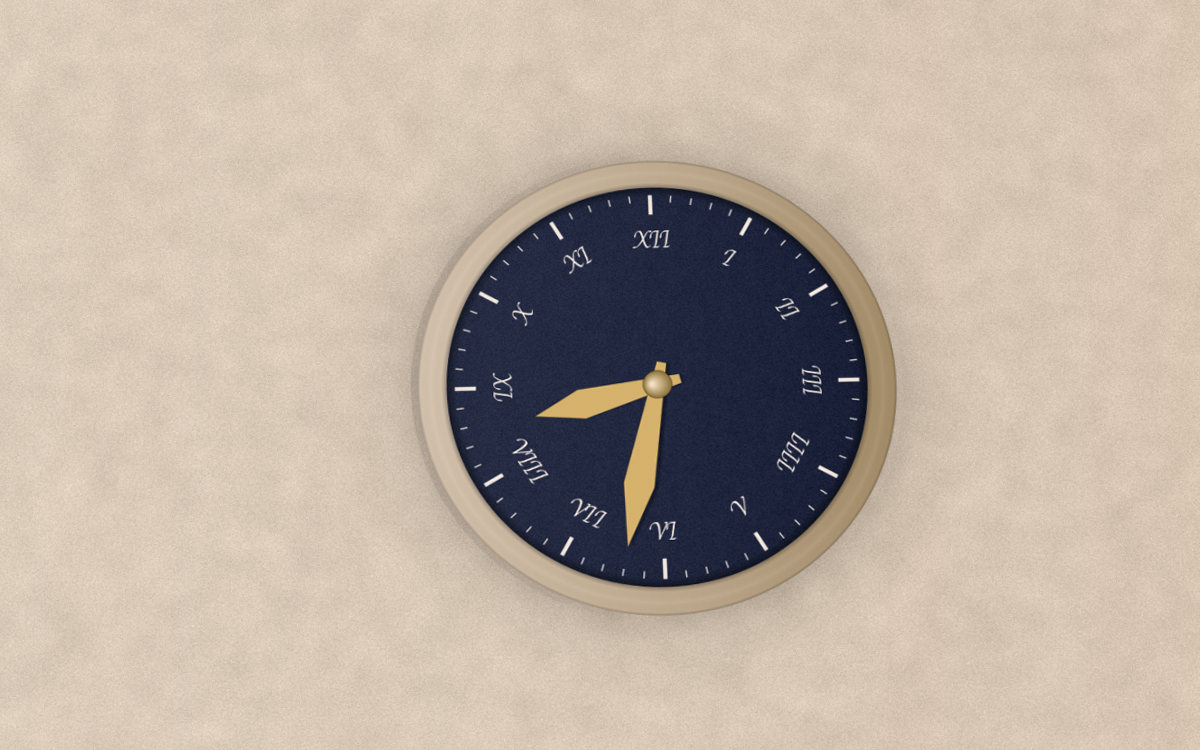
8,32
